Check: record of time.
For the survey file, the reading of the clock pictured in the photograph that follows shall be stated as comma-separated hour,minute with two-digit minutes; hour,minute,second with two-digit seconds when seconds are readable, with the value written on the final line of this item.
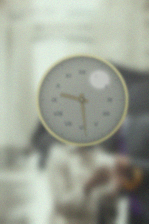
9,29
